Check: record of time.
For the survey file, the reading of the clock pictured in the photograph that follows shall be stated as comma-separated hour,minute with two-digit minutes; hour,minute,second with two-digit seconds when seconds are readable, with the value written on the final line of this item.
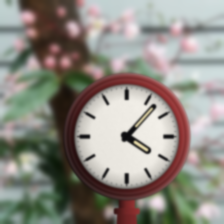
4,07
